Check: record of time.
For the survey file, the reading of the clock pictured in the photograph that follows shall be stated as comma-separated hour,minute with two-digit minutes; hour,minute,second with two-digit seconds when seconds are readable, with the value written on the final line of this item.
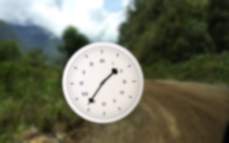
1,36
